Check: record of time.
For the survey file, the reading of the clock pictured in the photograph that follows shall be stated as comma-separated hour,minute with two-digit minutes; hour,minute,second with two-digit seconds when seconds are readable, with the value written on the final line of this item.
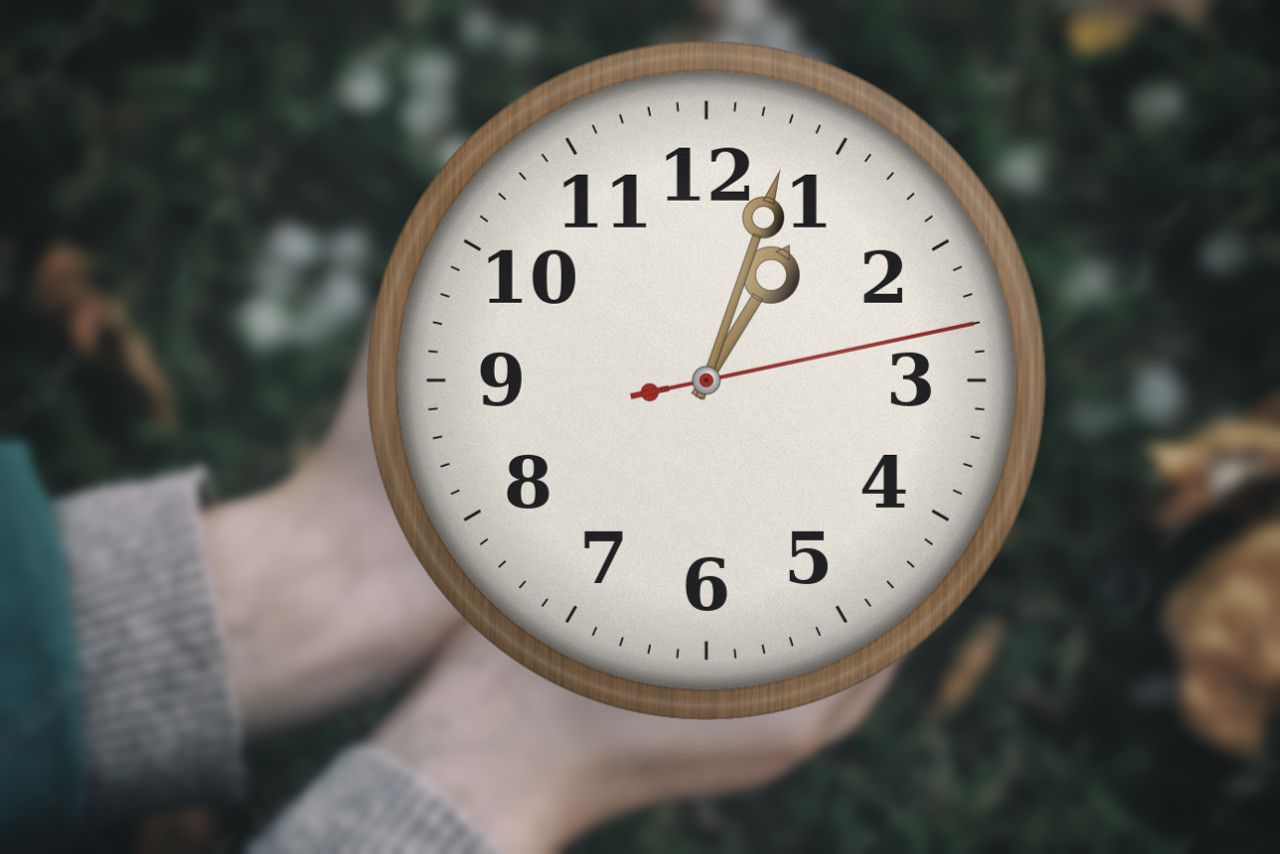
1,03,13
